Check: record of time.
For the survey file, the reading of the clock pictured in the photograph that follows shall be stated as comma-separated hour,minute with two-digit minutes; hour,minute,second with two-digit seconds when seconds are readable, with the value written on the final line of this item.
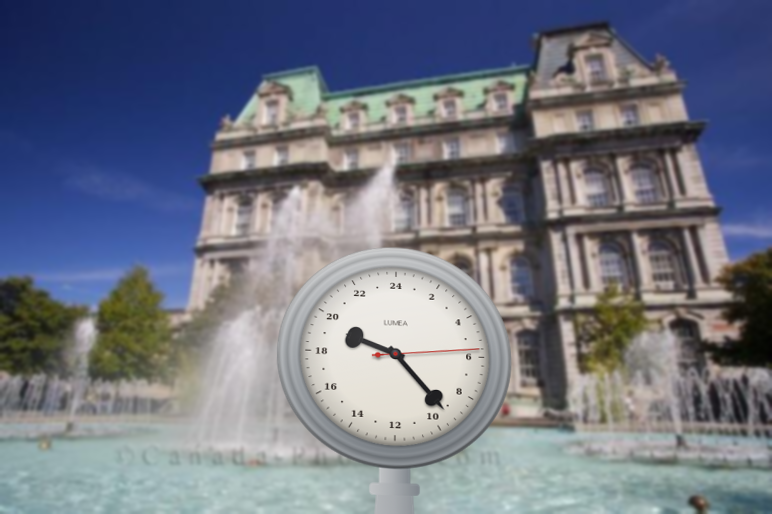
19,23,14
